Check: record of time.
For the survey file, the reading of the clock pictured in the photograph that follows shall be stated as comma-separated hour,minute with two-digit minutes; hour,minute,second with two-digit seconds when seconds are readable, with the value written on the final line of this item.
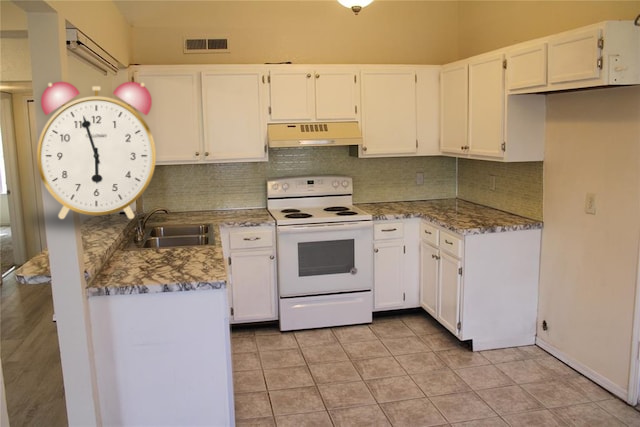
5,57
